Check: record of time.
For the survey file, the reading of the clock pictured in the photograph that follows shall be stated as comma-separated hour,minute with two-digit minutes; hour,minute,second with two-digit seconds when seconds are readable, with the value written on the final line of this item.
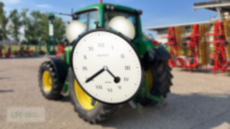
4,40
